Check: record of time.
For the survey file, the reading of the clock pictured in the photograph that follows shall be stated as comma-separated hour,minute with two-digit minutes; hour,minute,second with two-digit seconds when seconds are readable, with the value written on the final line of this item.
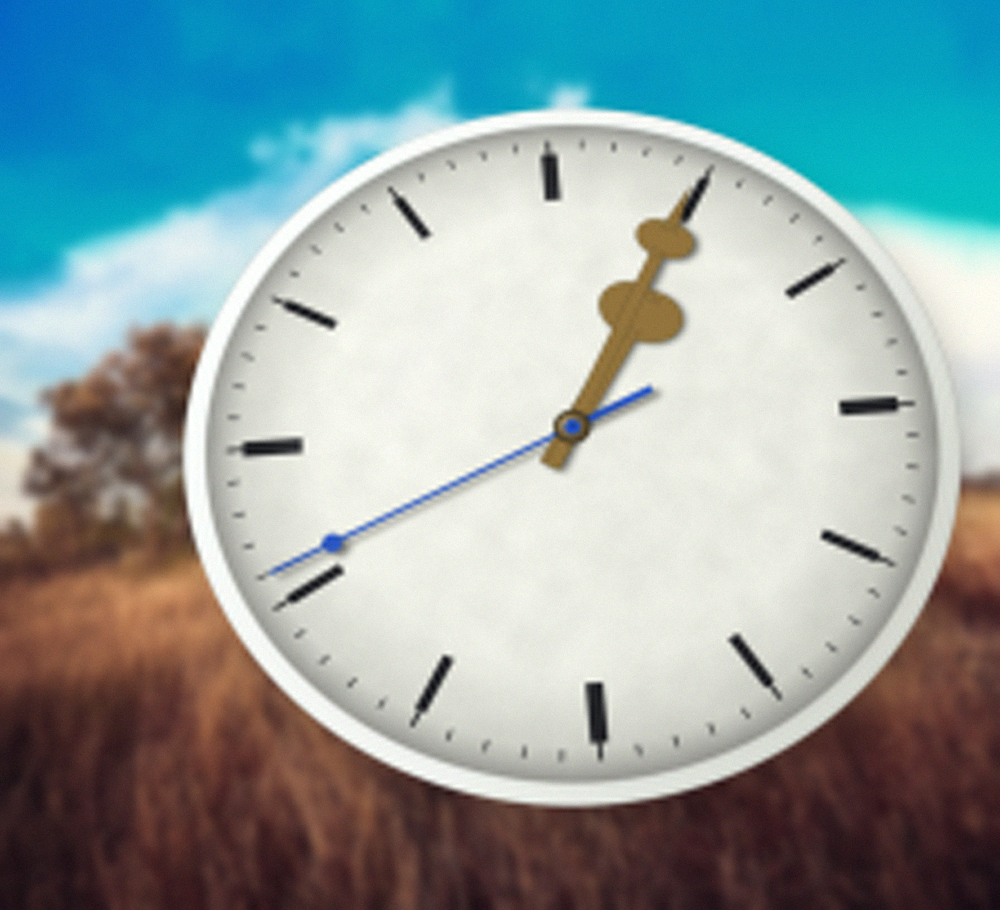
1,04,41
